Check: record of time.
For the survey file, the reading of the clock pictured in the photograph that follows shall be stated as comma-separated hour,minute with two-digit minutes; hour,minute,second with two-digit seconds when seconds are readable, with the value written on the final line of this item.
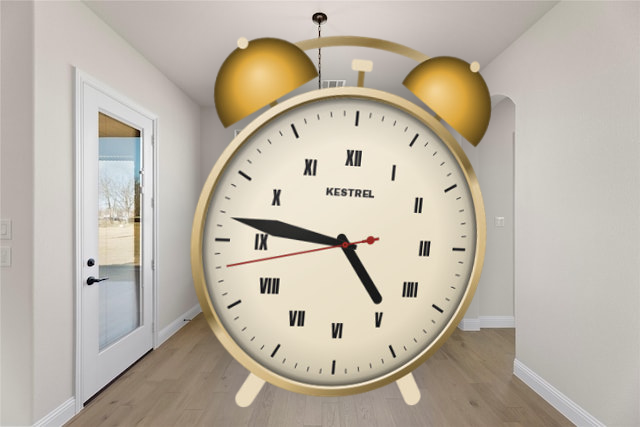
4,46,43
